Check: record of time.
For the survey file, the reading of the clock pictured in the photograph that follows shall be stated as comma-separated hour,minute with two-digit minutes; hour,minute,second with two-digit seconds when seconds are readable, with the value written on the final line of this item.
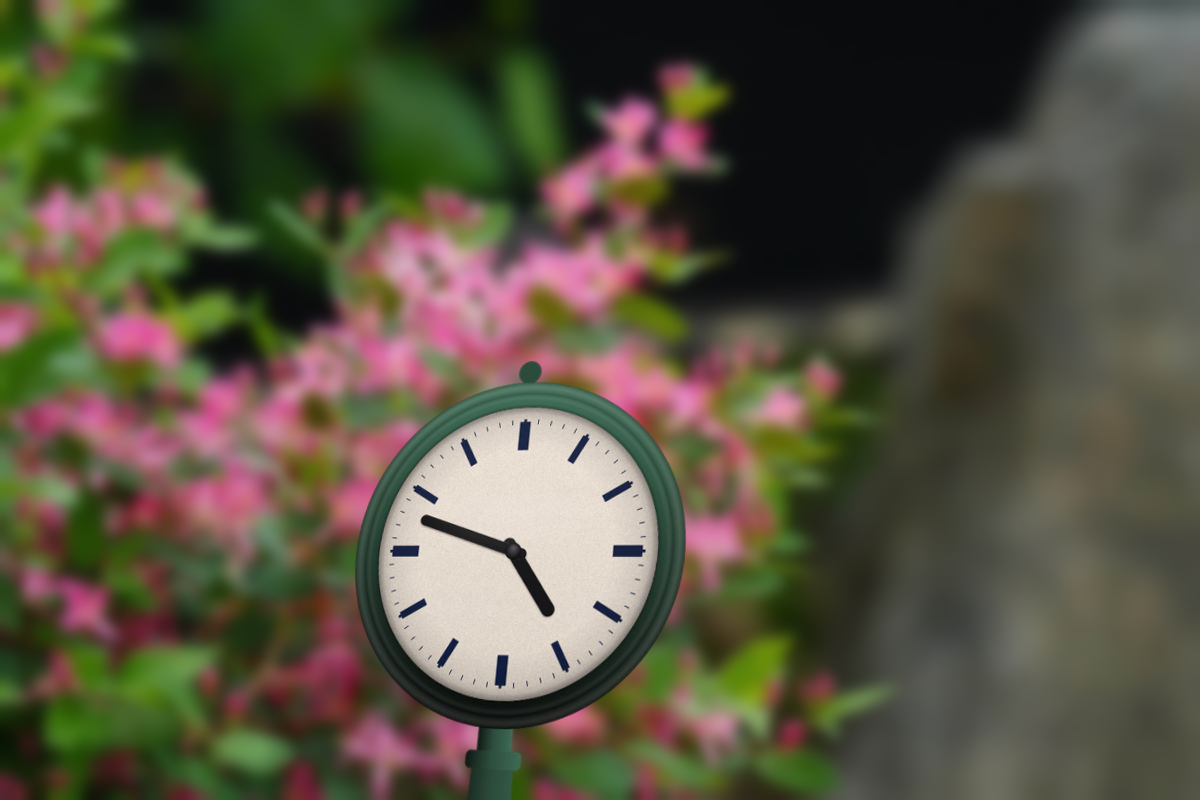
4,48
